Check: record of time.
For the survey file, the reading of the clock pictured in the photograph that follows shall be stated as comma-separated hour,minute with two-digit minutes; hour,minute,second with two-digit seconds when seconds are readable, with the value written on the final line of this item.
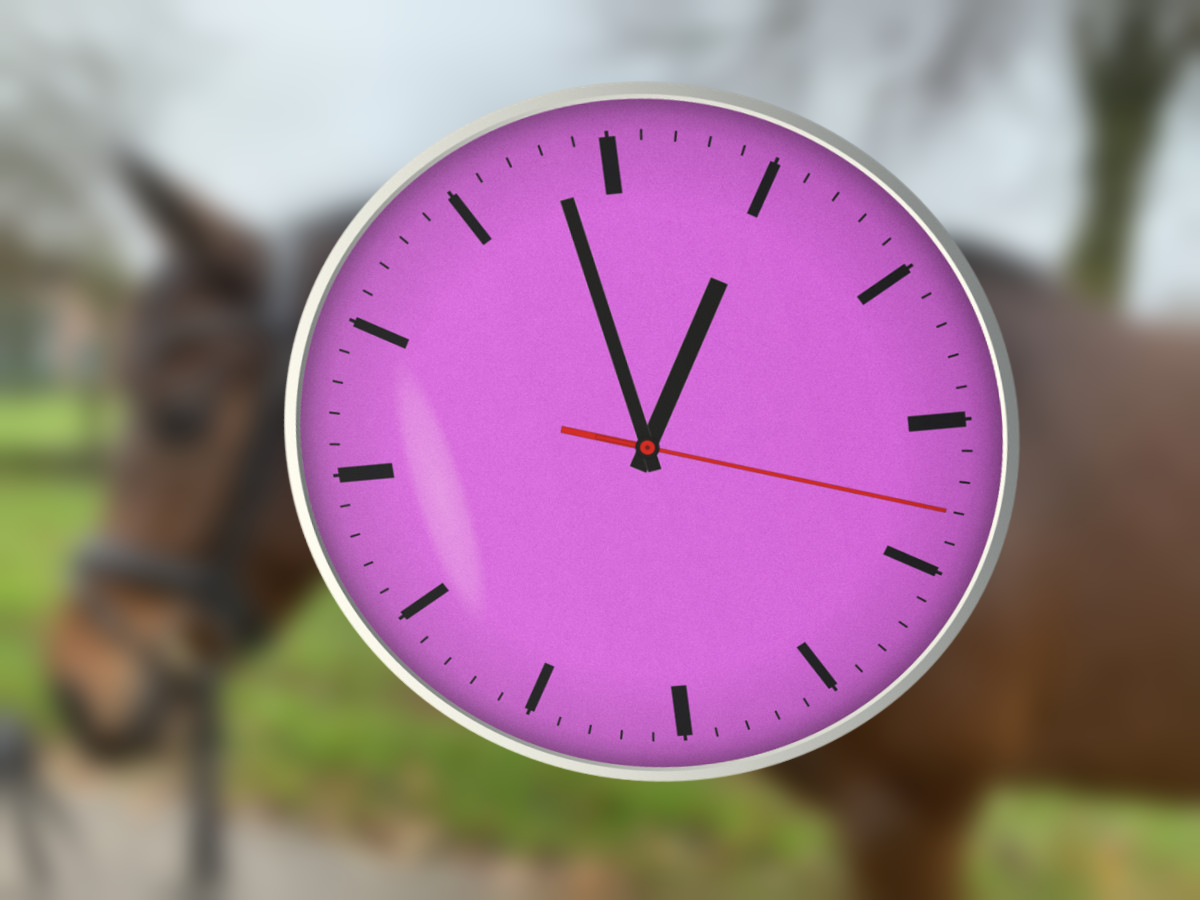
12,58,18
